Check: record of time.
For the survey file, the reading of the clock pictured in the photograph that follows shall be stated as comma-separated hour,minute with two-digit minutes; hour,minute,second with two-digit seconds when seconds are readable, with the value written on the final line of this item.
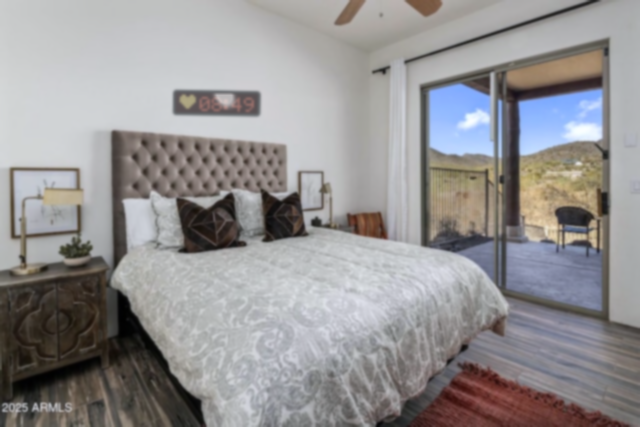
8,49
